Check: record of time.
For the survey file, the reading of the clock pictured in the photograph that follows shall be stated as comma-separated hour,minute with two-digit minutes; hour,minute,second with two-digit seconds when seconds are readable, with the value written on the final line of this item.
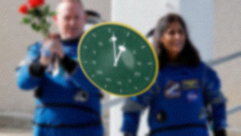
1,01
